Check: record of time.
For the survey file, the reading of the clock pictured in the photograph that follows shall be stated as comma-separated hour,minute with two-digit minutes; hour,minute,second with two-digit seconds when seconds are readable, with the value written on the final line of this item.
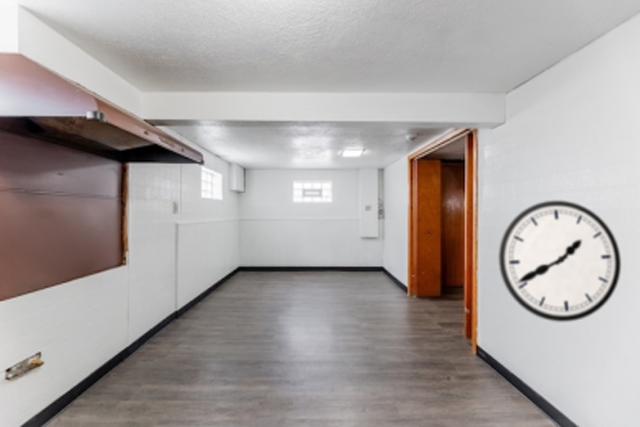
1,41
